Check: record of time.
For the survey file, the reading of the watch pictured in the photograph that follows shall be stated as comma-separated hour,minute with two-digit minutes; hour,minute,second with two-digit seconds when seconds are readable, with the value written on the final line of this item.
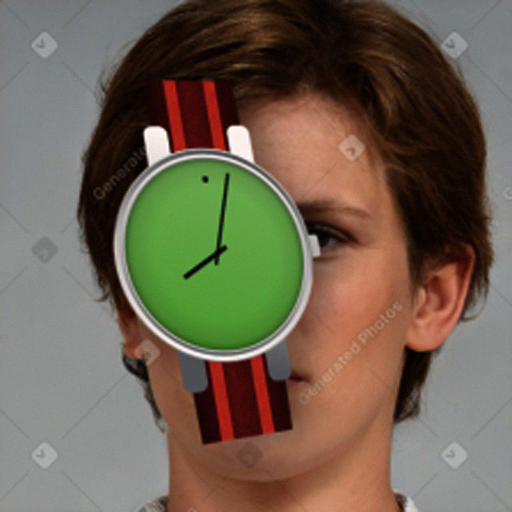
8,03
